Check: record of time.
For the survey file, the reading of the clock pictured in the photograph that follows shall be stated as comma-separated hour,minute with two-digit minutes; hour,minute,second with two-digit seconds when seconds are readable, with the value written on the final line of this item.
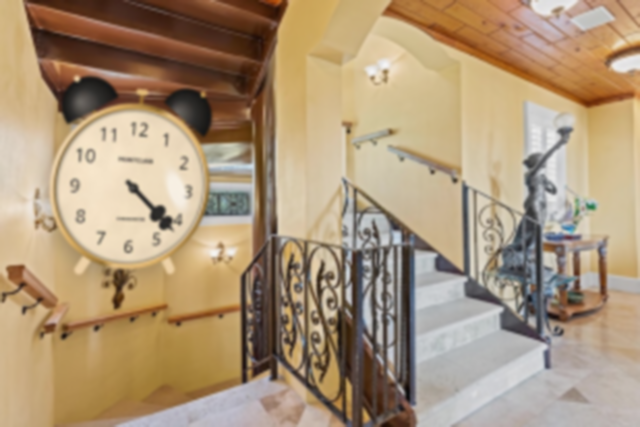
4,22
